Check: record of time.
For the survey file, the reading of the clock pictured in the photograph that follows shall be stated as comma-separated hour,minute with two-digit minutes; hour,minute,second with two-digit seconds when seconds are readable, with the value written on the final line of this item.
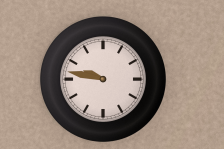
9,47
